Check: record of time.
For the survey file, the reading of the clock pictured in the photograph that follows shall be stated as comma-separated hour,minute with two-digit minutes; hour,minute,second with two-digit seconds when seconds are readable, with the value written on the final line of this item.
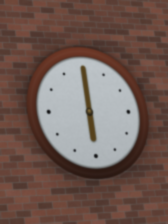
6,00
